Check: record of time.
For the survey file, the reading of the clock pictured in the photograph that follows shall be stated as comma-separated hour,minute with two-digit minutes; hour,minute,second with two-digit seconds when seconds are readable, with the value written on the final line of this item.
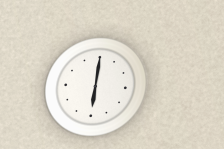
6,00
